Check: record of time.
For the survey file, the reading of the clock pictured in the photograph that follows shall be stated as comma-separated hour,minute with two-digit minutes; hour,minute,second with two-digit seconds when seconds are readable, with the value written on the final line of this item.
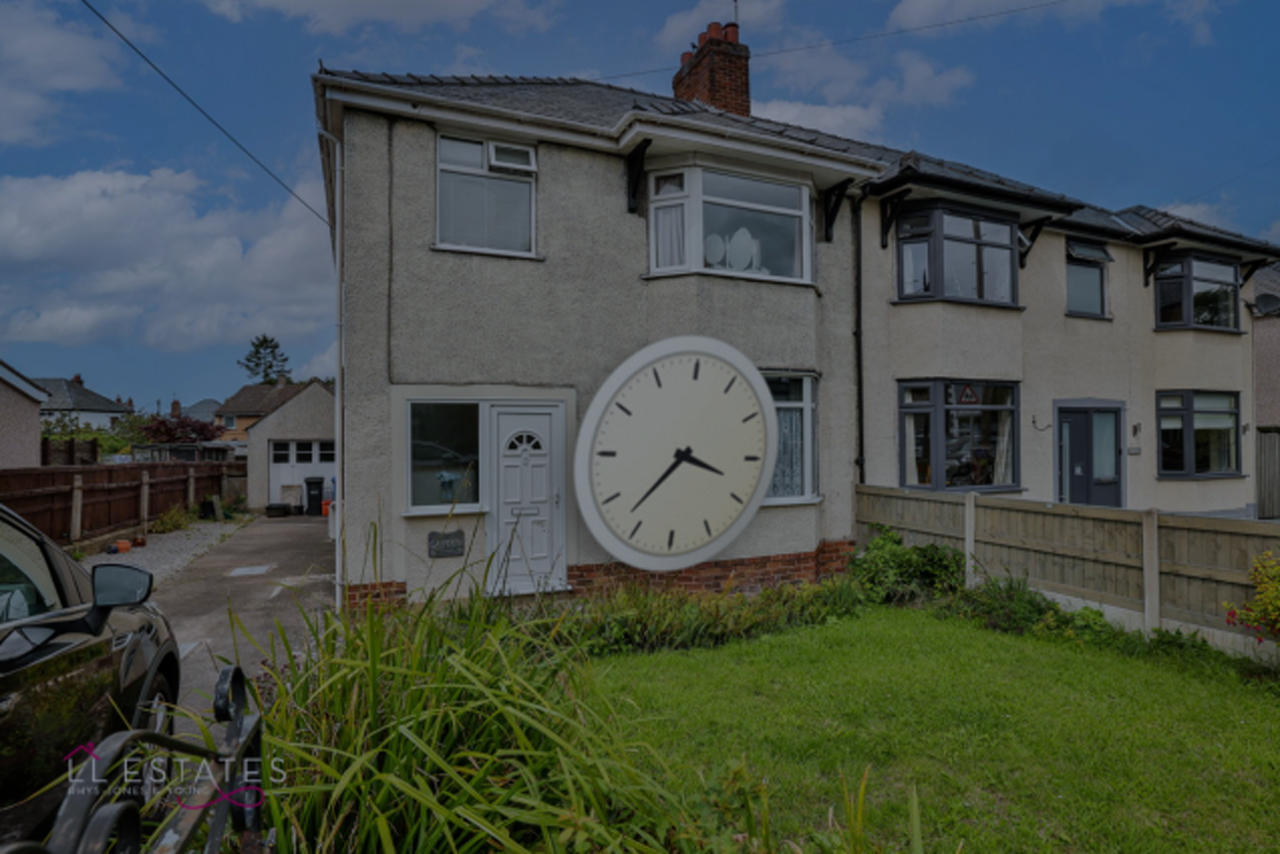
3,37
